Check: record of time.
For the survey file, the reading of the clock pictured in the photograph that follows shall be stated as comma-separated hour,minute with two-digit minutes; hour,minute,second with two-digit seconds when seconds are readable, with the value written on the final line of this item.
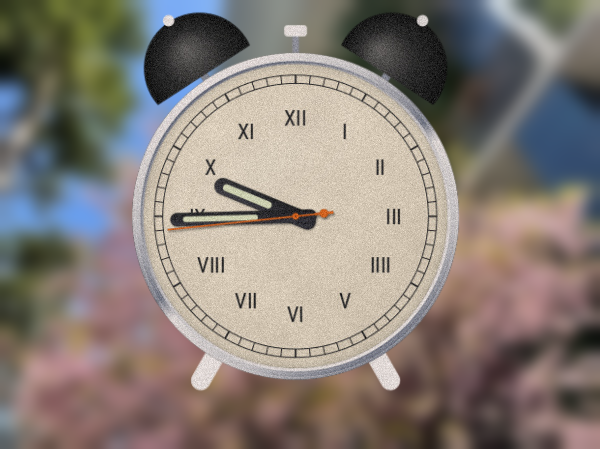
9,44,44
